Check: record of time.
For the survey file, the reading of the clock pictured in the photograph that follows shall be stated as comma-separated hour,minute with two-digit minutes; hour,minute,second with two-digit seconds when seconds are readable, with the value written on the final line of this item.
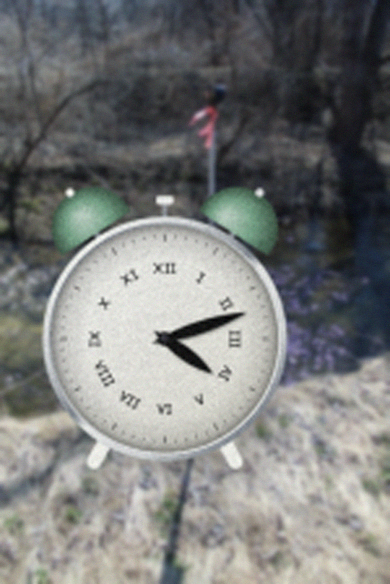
4,12
